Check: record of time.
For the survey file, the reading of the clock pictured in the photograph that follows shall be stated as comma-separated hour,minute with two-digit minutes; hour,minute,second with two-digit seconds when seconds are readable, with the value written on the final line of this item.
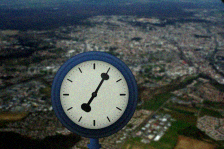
7,05
